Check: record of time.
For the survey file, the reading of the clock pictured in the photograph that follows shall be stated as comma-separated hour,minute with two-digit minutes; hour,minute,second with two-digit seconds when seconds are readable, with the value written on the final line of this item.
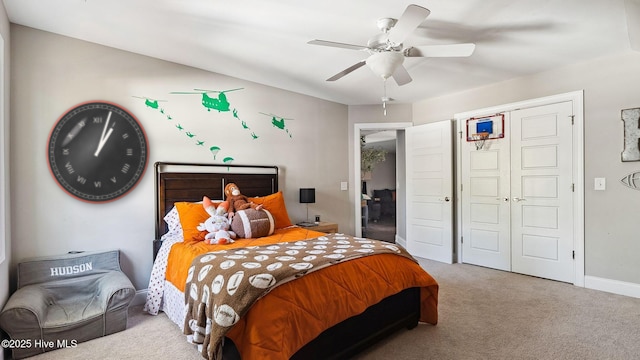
1,03
